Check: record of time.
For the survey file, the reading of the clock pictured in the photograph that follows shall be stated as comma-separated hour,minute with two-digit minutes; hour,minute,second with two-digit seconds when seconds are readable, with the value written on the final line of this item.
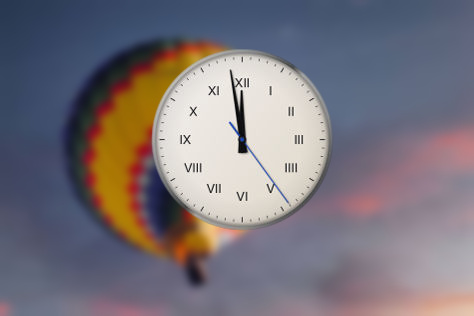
11,58,24
